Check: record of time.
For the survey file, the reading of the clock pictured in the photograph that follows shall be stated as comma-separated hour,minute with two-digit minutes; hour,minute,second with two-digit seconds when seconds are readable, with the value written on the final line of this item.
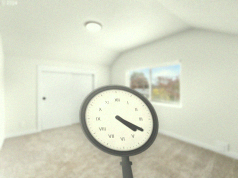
4,20
